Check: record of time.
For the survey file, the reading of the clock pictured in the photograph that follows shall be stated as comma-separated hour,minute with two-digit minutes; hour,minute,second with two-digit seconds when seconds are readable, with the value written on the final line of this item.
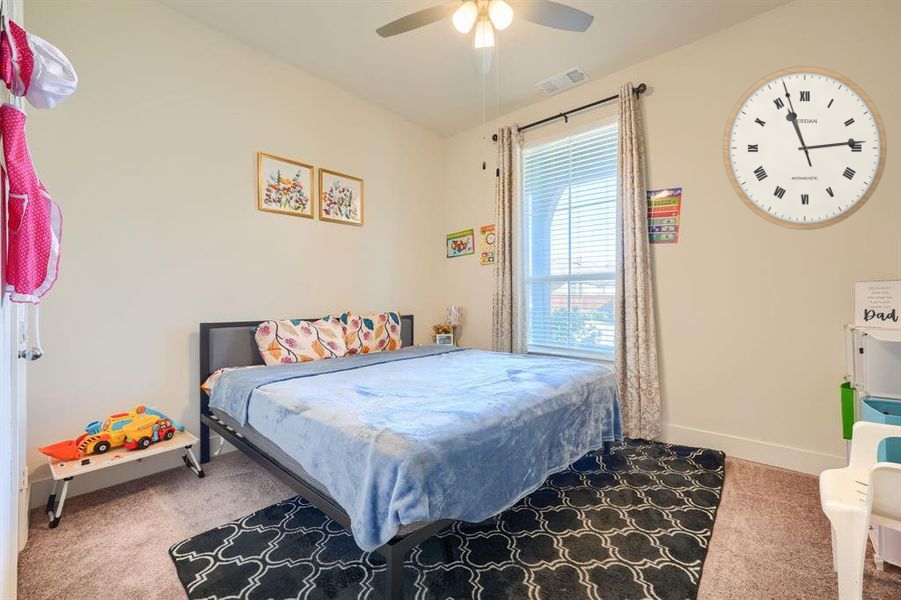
11,13,57
